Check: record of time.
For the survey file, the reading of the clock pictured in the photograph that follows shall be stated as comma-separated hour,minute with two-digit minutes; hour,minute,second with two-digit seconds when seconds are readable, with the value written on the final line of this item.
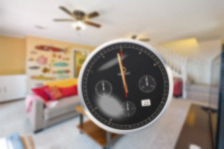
11,59
